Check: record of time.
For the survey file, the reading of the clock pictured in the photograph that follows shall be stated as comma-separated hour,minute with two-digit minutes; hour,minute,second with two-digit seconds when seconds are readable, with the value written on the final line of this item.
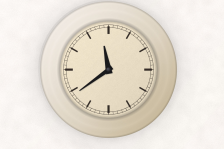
11,39
